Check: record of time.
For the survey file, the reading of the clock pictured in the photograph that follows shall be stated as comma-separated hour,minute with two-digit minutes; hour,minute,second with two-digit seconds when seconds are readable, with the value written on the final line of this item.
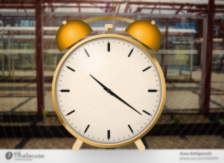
10,21
